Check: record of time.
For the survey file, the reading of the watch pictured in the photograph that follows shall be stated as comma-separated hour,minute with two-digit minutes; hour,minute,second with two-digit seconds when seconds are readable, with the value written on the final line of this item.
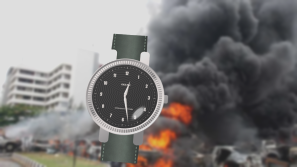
12,28
